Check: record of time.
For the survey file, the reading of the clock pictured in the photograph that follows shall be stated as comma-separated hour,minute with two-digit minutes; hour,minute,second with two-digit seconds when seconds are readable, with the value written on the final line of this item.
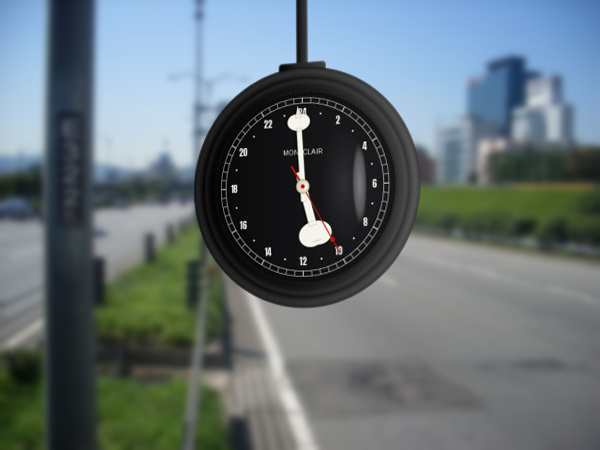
10,59,25
